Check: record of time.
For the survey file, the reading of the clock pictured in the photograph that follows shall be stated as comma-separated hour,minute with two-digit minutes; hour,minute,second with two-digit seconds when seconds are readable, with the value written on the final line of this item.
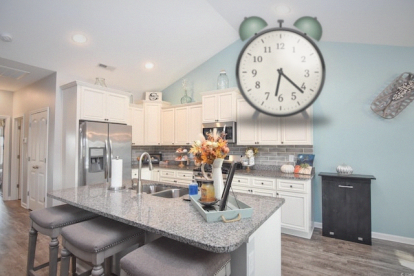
6,22
